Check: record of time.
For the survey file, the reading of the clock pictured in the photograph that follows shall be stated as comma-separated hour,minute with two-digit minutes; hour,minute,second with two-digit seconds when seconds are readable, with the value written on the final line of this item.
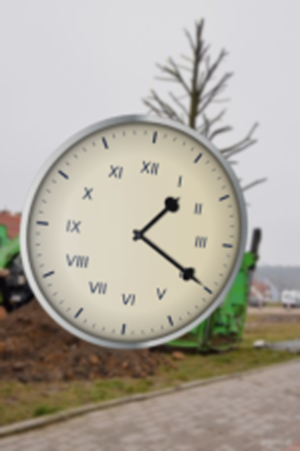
1,20
